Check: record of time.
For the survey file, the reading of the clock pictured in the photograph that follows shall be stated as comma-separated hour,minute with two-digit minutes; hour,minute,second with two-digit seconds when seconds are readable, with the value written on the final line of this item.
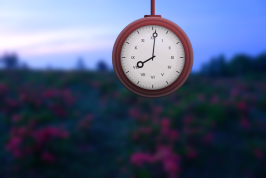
8,01
